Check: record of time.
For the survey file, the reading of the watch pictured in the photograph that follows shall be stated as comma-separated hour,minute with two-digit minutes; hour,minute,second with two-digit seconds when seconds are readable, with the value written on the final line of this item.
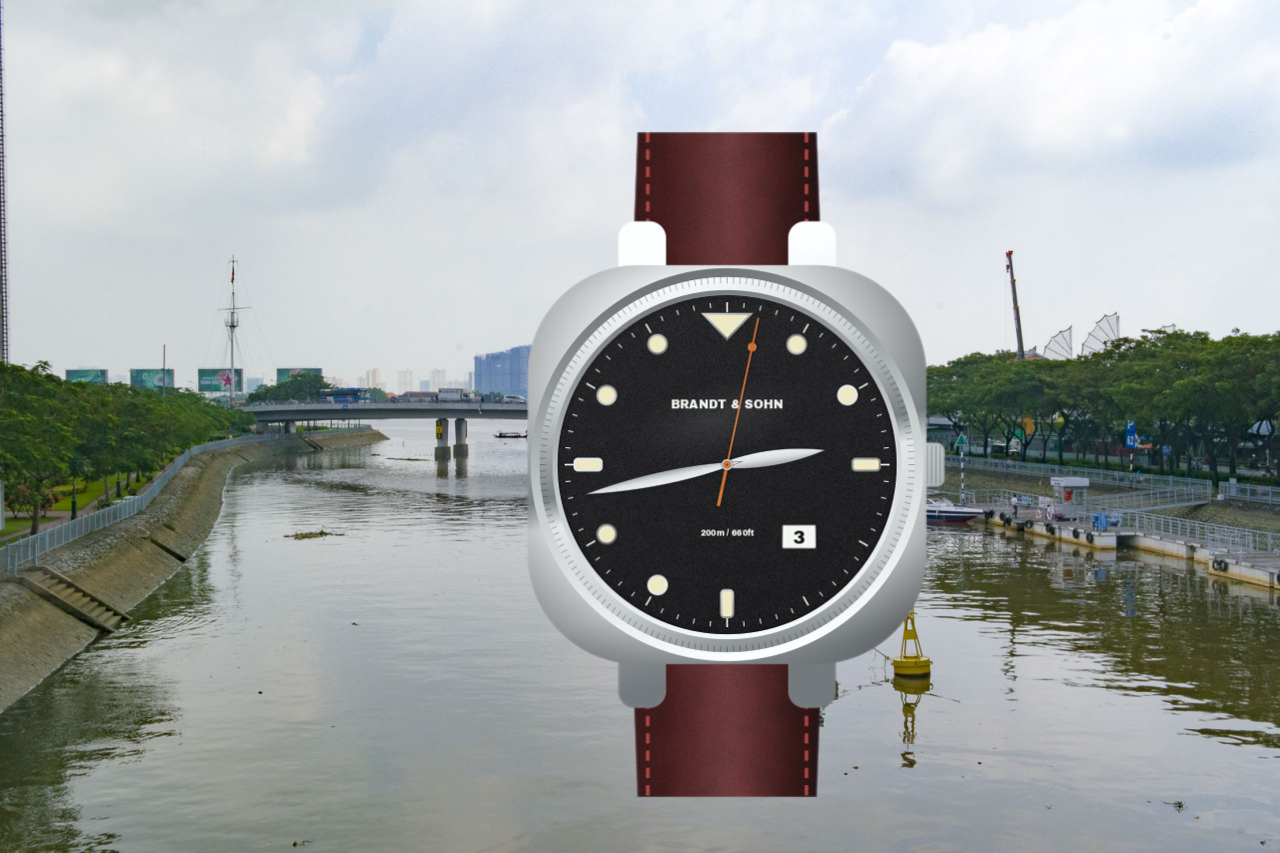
2,43,02
